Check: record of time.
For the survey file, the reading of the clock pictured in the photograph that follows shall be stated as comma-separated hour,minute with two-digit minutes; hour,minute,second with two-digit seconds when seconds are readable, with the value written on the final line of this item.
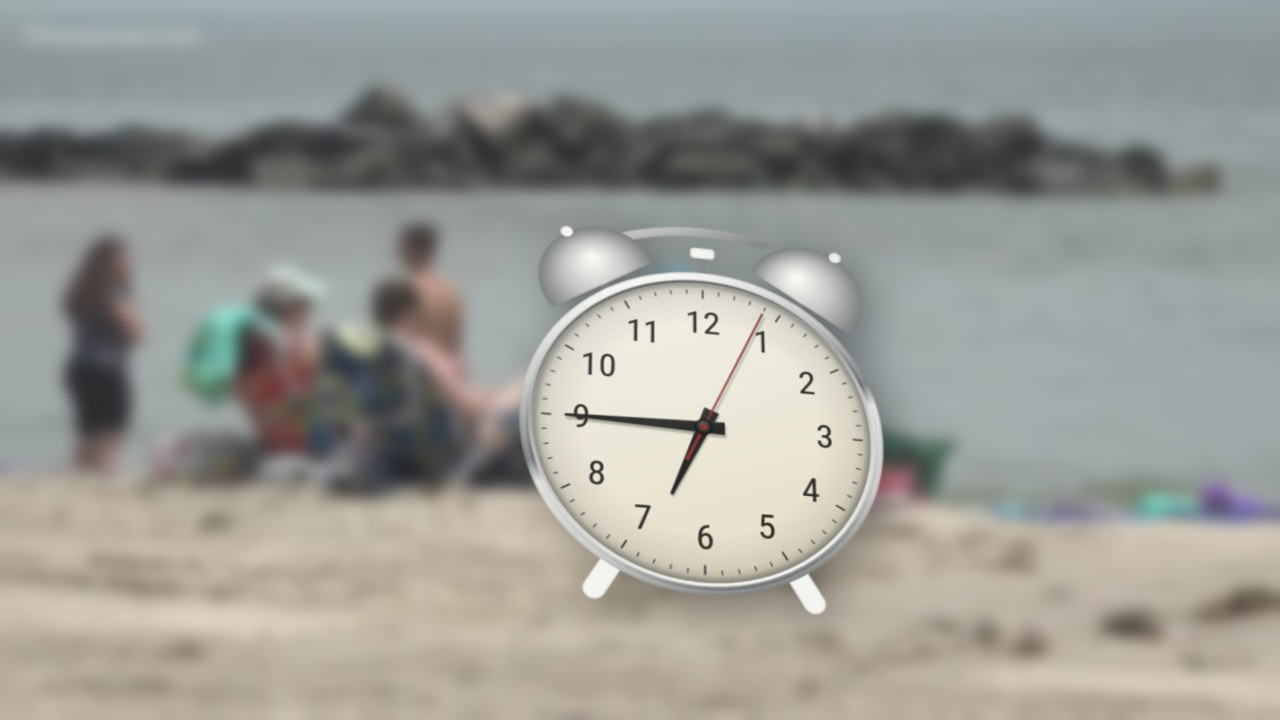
6,45,04
